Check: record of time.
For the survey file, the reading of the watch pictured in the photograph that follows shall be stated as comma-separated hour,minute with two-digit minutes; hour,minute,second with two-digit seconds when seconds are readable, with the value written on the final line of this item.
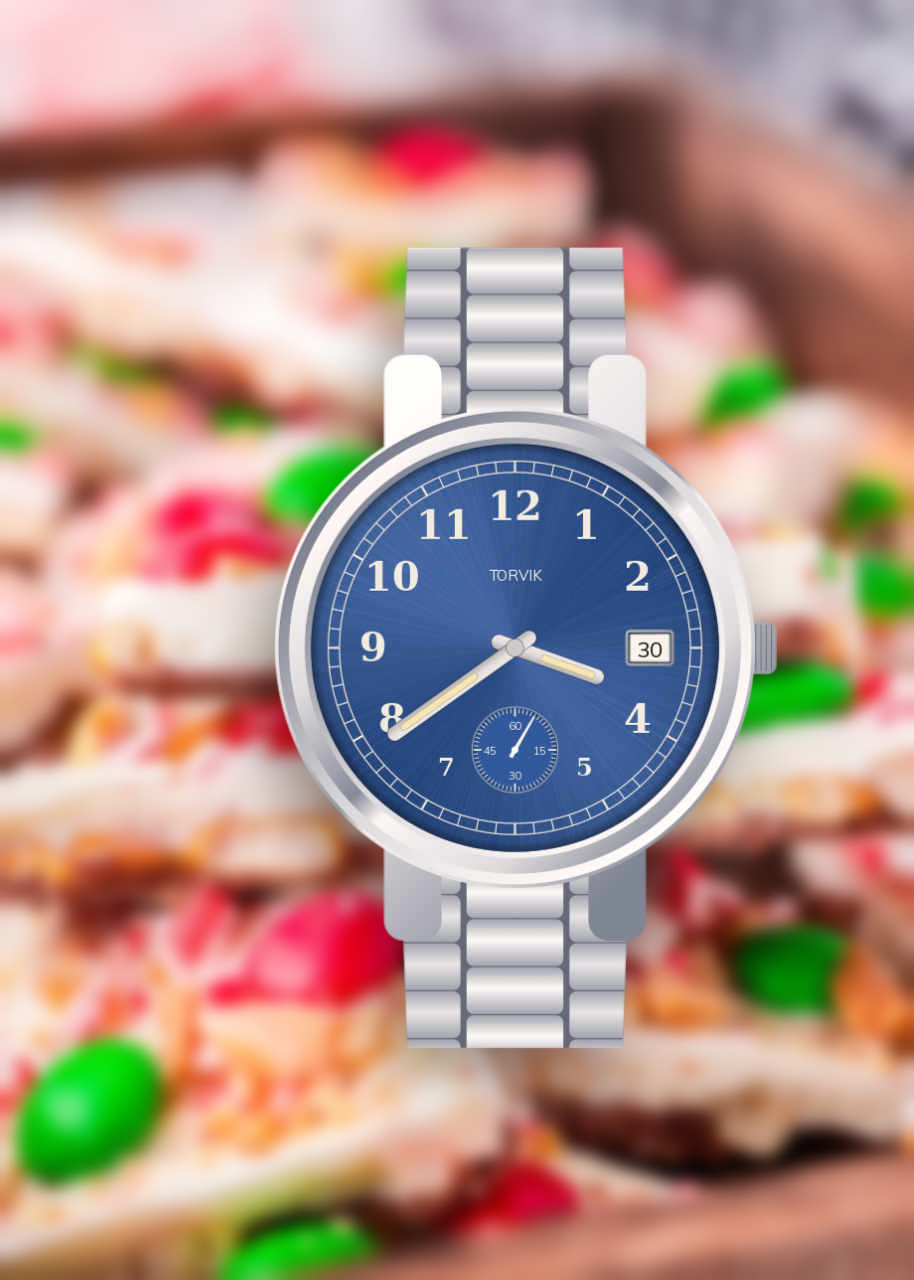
3,39,05
